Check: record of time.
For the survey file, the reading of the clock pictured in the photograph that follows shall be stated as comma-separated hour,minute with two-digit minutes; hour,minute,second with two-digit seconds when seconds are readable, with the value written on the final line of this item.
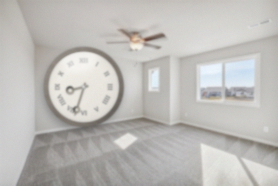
8,33
